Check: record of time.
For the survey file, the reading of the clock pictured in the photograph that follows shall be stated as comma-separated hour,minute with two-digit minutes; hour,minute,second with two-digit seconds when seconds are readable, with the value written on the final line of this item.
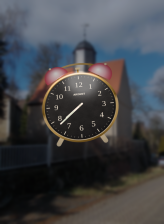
7,38
